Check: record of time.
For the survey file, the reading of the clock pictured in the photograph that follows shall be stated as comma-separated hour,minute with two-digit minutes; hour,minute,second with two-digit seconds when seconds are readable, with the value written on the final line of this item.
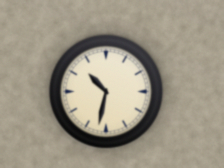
10,32
